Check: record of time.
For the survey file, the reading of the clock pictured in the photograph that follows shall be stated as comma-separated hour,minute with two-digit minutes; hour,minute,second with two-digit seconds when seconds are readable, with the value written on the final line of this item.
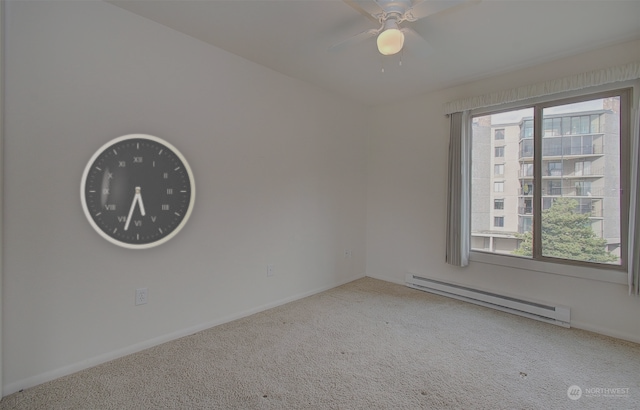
5,33
